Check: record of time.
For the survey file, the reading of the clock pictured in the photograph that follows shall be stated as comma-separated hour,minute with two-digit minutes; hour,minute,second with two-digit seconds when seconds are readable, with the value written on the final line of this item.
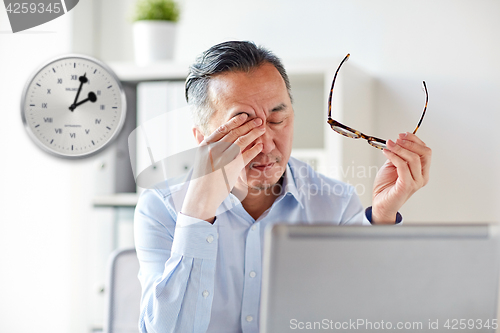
2,03
